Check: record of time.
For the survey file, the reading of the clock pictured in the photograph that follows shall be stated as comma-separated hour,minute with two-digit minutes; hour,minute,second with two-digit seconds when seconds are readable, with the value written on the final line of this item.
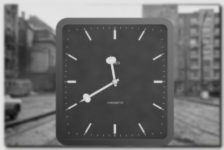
11,40
